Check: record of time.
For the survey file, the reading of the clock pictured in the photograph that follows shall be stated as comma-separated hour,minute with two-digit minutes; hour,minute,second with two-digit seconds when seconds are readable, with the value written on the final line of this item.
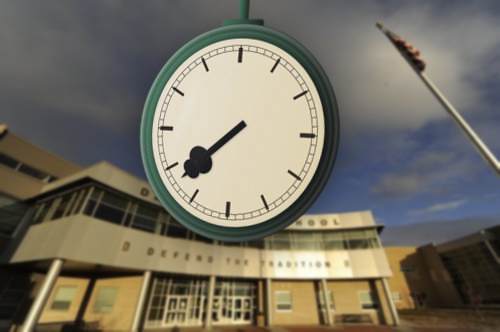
7,38
